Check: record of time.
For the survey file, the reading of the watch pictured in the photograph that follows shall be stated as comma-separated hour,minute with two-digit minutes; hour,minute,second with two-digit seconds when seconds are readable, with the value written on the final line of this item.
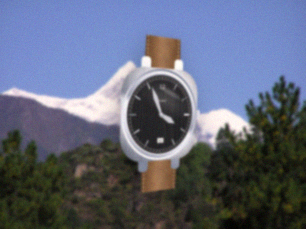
3,56
